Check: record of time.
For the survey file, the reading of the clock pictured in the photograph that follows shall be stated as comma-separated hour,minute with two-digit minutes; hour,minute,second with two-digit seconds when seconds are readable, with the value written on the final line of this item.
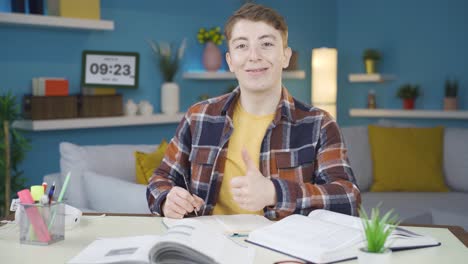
9,23
